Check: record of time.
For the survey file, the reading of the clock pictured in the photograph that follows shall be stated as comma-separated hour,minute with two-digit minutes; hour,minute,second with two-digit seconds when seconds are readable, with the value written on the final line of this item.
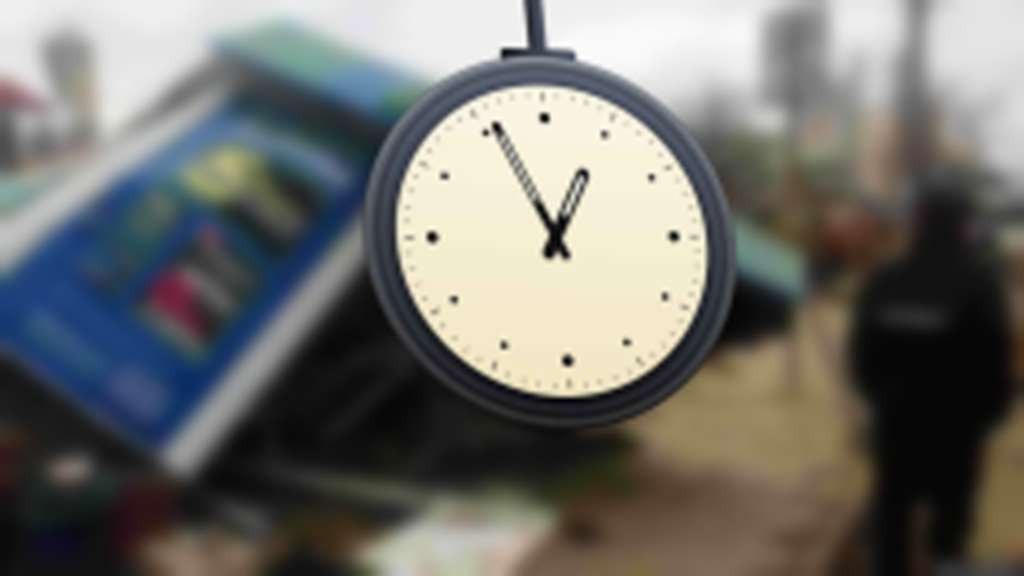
12,56
